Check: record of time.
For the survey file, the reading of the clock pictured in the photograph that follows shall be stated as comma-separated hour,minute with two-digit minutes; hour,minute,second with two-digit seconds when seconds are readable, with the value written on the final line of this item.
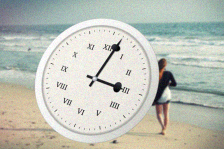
3,02
